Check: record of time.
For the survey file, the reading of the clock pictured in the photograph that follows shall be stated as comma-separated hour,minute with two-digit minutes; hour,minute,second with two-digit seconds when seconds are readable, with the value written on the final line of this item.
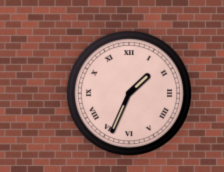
1,34
